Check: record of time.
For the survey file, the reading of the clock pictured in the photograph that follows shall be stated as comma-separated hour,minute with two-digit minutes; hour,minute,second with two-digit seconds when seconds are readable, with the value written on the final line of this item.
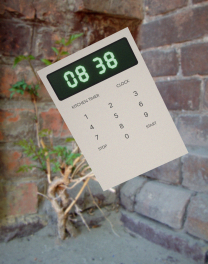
8,38
